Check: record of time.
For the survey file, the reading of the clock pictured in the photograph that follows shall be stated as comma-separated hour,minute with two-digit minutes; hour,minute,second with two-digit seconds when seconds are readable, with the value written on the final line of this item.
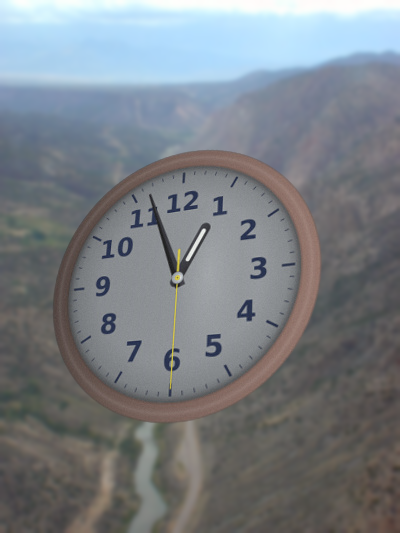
12,56,30
